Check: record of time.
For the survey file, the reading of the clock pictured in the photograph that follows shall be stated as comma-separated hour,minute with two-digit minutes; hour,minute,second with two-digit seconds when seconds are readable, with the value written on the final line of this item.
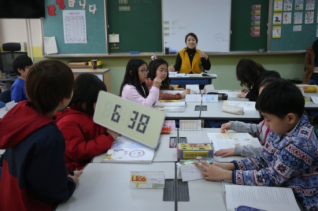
6,38
